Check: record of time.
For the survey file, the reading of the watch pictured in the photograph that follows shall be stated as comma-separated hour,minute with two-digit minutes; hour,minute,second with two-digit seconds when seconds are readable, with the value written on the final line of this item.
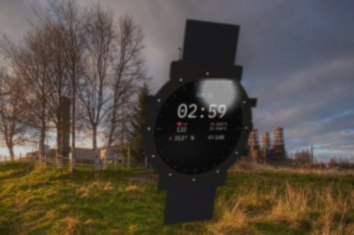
2,59
